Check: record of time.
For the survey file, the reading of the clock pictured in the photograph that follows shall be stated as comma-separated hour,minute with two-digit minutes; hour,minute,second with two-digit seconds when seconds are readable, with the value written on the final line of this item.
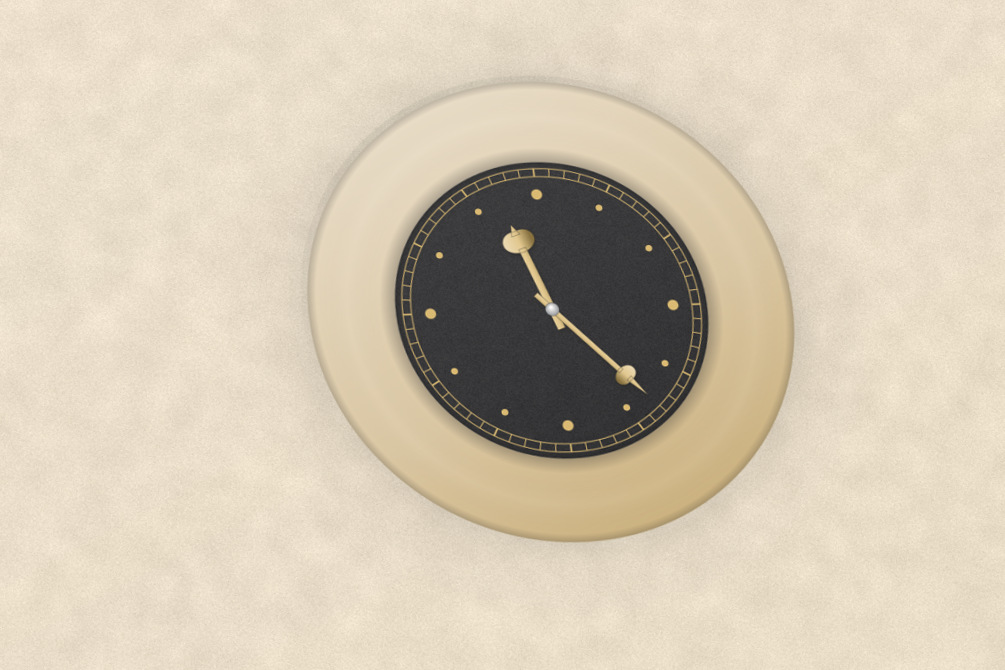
11,23
